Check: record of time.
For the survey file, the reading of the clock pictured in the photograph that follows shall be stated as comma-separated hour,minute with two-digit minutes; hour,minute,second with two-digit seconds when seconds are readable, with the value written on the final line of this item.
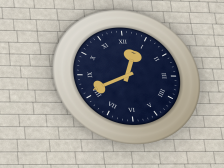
12,41
